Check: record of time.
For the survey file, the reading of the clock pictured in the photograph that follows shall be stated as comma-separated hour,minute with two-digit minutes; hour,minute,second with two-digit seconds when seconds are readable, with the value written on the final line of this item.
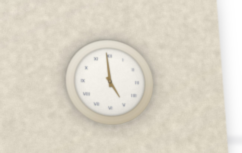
4,59
